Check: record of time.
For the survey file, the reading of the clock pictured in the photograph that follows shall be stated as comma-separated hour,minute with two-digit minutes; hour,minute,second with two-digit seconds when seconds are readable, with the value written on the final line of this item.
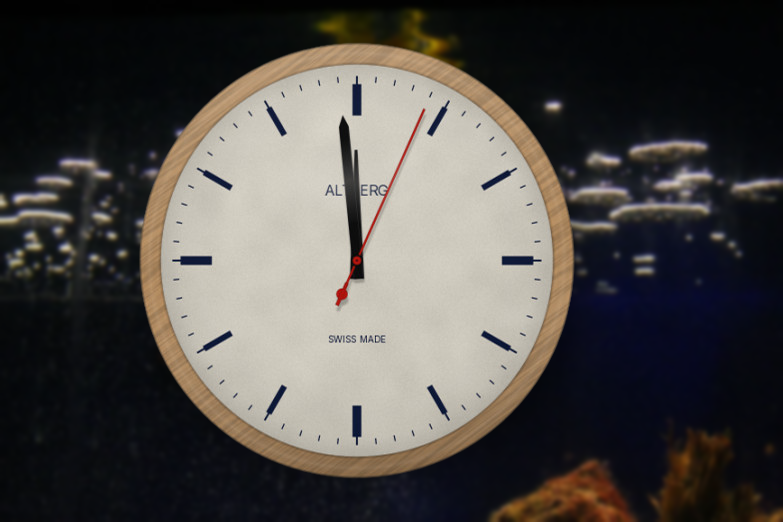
11,59,04
